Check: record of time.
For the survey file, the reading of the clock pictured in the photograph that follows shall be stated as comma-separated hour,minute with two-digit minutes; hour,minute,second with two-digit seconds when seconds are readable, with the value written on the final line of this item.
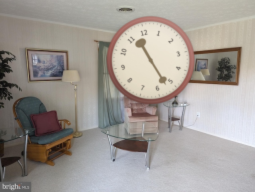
11,27
